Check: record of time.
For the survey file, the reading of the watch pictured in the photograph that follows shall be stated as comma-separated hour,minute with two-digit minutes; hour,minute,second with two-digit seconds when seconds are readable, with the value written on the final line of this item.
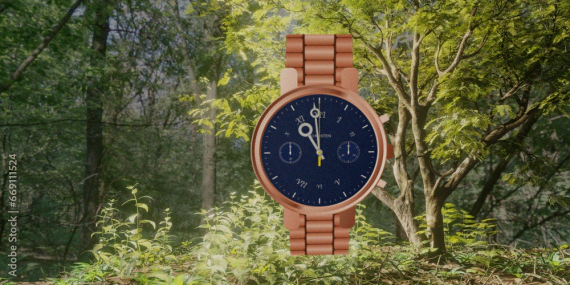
10,59
